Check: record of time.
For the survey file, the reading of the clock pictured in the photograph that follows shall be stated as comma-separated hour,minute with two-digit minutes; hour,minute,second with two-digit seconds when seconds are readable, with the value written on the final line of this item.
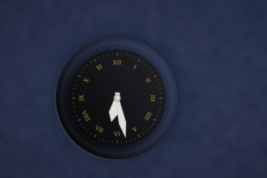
6,28
